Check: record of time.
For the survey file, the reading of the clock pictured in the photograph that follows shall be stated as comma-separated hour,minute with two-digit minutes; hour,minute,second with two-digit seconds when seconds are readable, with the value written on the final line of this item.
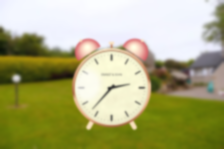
2,37
